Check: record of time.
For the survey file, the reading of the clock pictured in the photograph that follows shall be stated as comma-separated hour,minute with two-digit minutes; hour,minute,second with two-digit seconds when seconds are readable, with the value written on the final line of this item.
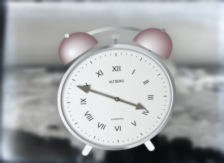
3,49
